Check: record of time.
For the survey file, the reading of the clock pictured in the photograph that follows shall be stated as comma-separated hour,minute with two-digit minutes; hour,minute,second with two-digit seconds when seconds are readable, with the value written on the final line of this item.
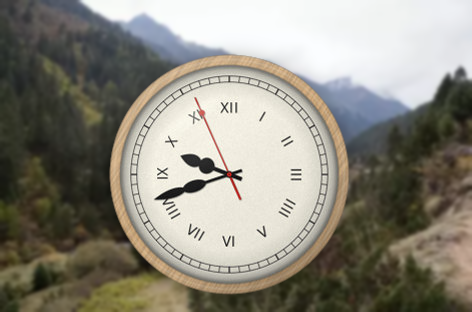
9,41,56
